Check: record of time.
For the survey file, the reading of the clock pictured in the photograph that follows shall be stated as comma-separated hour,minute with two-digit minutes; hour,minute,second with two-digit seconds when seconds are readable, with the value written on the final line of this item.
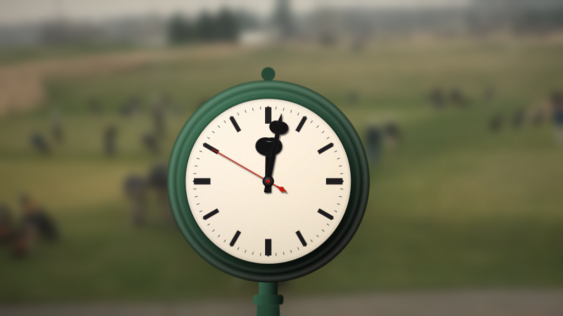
12,01,50
